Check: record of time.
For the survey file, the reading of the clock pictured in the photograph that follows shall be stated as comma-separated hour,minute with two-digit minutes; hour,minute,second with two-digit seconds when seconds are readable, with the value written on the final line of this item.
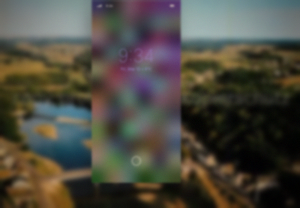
9,34
